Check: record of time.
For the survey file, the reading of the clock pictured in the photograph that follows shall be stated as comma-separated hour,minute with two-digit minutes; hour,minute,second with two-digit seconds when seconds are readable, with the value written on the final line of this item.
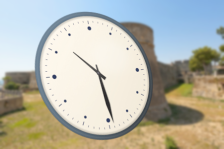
10,29
